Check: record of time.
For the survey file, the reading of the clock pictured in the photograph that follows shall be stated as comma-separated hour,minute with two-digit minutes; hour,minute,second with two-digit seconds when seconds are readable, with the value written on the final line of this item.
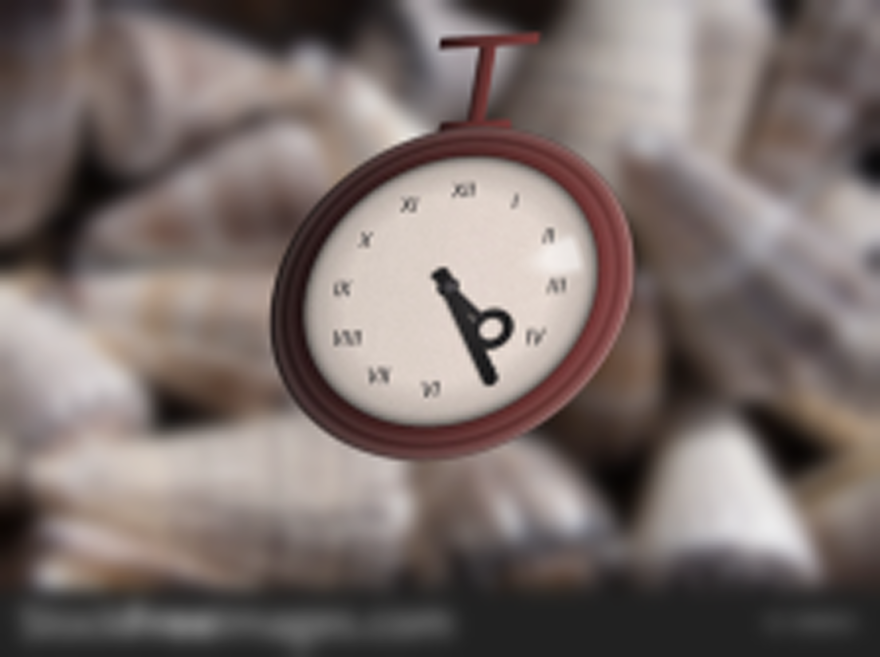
4,25
